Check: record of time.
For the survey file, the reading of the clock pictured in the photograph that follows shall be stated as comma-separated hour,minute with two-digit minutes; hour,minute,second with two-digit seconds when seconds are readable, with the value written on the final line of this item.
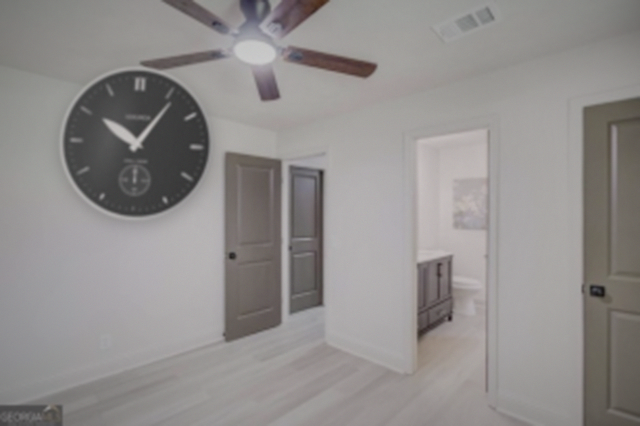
10,06
